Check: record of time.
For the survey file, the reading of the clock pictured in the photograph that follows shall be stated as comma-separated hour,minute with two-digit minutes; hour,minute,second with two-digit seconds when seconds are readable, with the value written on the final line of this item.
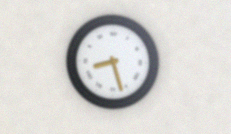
8,27
